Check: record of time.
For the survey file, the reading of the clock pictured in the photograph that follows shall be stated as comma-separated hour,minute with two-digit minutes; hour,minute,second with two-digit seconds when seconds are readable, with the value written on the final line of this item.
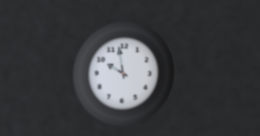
9,58
